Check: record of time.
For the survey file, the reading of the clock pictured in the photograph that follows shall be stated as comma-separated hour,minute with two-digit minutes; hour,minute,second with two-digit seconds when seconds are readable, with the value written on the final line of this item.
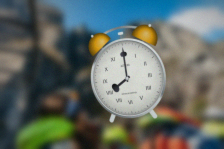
8,00
